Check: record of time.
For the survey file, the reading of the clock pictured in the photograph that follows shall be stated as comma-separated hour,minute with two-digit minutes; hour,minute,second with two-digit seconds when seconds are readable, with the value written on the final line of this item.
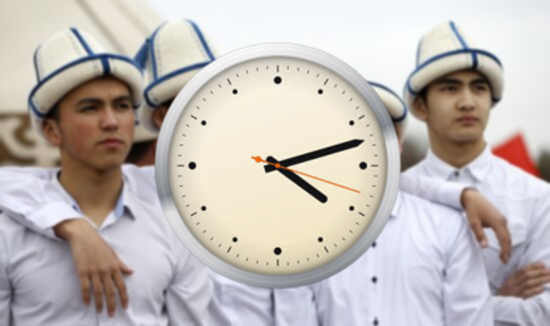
4,12,18
